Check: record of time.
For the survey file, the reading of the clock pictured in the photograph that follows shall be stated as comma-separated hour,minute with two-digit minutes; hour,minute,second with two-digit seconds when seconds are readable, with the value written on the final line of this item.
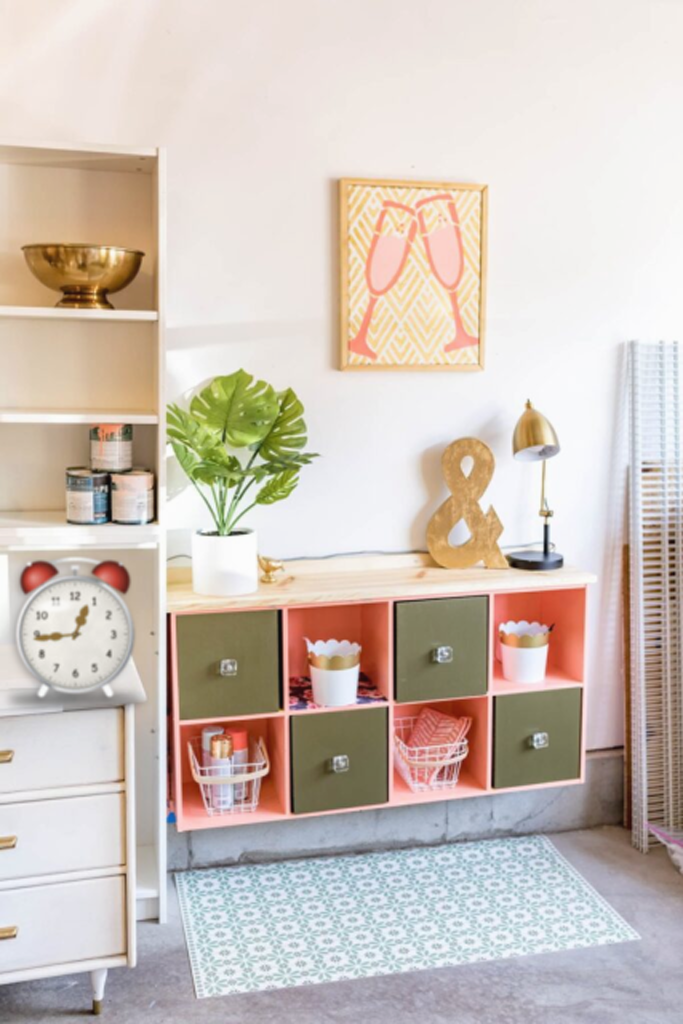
12,44
